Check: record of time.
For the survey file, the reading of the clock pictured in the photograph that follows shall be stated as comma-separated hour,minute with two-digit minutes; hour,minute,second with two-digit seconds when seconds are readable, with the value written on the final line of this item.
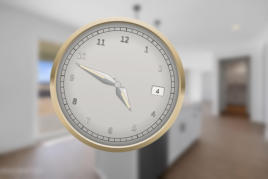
4,48
